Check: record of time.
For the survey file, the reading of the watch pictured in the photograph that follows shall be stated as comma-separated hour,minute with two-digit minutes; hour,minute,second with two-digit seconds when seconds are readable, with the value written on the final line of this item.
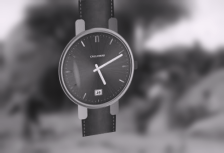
5,11
